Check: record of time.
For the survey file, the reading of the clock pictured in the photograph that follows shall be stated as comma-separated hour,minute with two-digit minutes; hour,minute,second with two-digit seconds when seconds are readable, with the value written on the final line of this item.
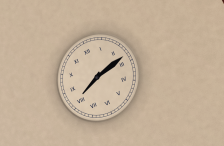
8,13
